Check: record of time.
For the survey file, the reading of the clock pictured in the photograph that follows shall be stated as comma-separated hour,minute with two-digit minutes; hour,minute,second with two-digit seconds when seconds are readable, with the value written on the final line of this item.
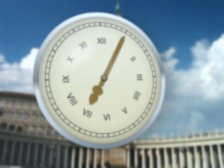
7,05
